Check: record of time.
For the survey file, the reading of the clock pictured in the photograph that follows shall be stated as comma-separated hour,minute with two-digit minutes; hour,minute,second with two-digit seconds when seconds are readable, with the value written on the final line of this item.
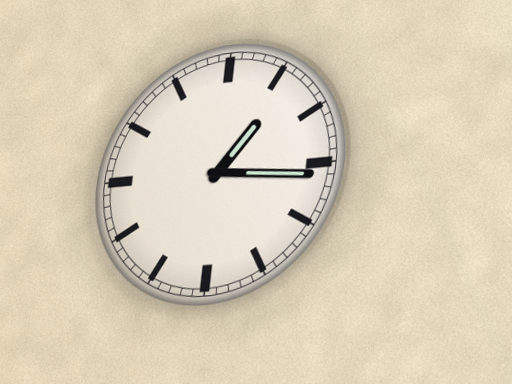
1,16
